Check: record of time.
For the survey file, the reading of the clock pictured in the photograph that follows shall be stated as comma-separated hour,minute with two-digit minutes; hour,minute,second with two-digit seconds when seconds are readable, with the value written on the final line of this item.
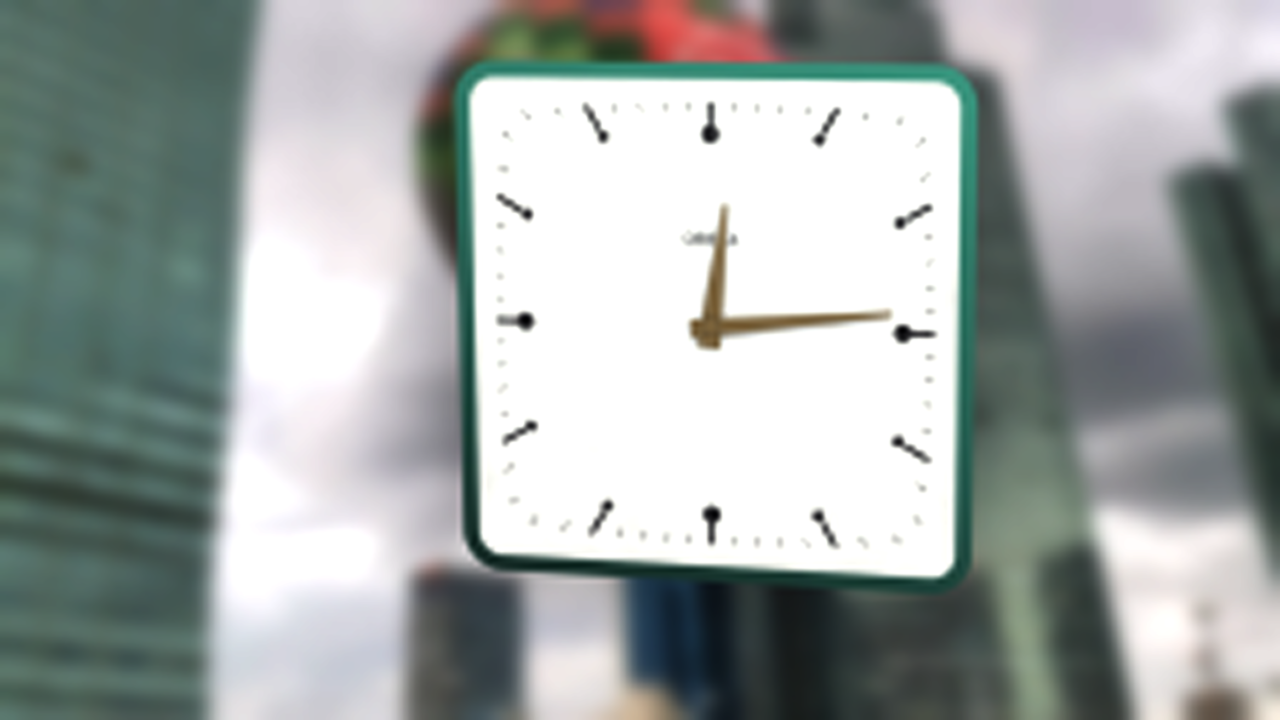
12,14
